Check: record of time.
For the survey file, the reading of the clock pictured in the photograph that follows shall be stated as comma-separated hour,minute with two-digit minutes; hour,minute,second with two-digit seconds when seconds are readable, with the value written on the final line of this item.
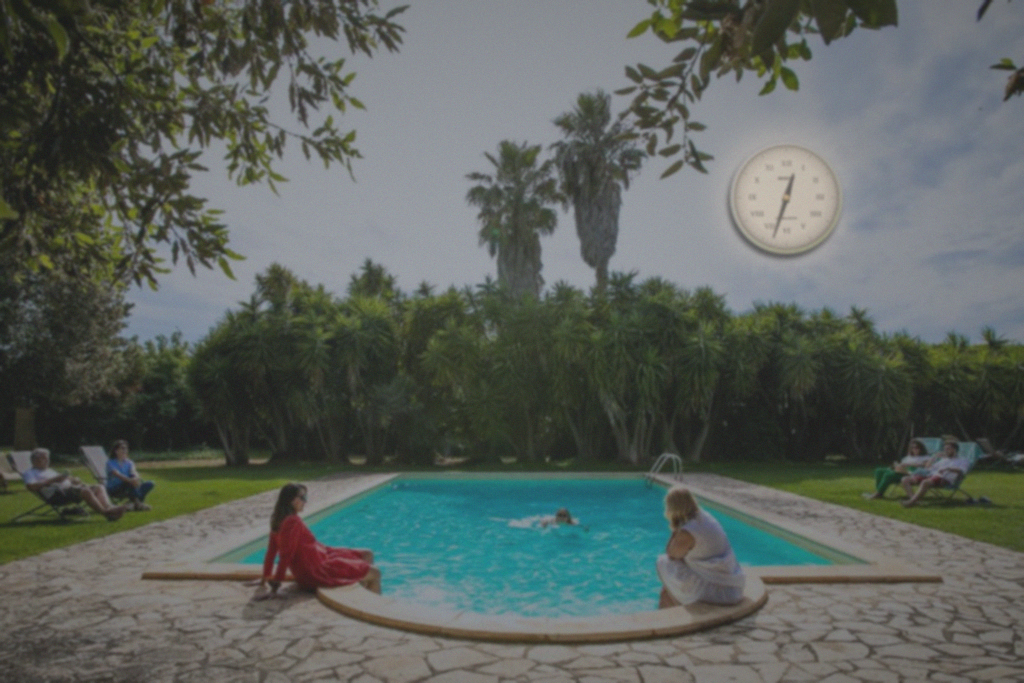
12,33
